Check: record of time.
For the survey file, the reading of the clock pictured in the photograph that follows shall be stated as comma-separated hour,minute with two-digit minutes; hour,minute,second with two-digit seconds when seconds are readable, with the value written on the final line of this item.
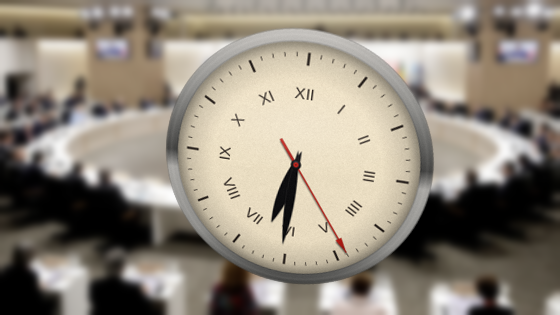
6,30,24
